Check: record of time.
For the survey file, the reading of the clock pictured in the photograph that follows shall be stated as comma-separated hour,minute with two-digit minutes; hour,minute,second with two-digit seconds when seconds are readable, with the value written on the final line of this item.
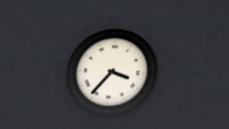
3,36
